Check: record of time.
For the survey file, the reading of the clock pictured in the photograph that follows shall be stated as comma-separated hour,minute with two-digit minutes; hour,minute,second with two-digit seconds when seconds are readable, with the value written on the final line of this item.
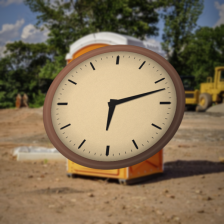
6,12
